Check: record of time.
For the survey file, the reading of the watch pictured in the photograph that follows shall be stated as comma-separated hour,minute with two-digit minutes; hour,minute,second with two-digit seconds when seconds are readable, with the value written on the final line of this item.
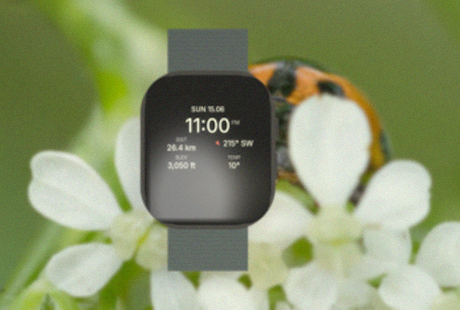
11,00
